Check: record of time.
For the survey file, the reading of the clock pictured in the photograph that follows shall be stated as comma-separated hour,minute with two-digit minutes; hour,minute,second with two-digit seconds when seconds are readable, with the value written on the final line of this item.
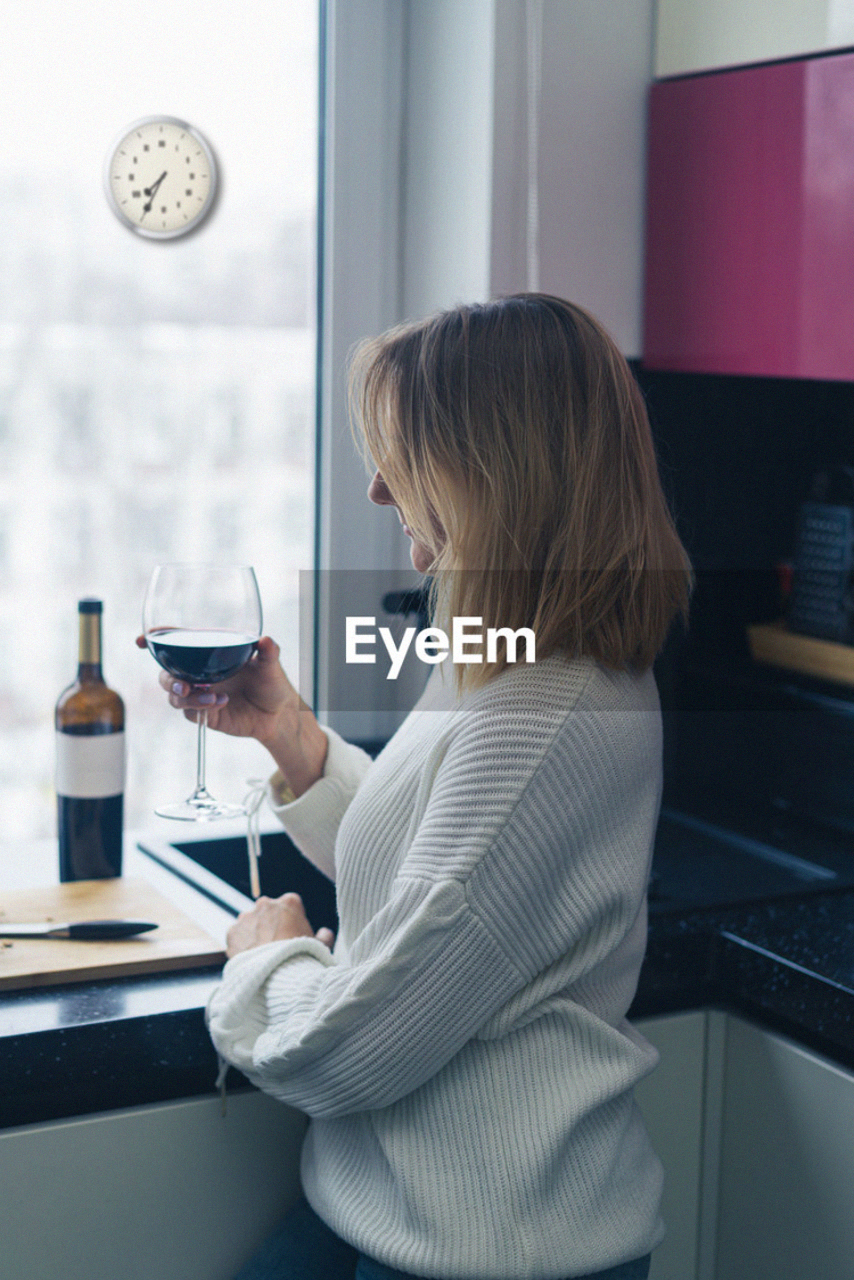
7,35
